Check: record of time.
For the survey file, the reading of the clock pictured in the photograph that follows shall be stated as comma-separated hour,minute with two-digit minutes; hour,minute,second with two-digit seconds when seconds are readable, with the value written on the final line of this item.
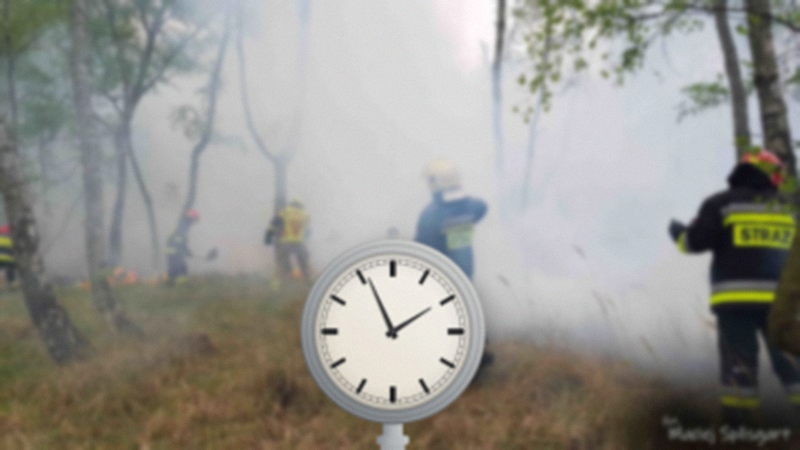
1,56
